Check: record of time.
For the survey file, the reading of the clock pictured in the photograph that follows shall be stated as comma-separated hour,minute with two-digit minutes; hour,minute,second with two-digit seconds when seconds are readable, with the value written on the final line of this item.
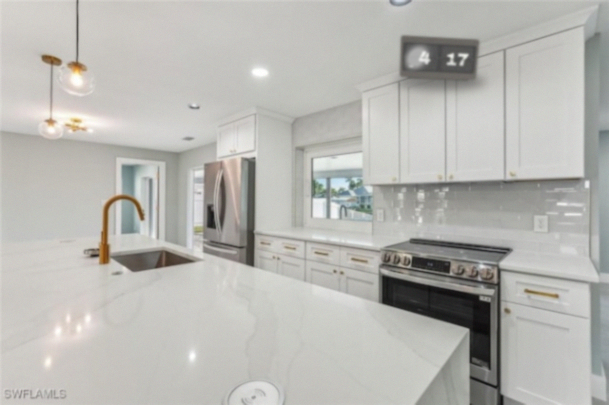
4,17
